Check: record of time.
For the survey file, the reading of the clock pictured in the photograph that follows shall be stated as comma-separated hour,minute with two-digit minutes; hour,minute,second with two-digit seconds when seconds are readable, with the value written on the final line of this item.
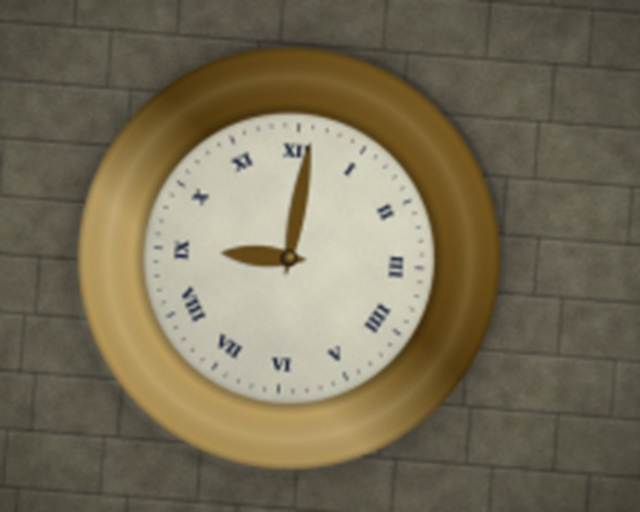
9,01
